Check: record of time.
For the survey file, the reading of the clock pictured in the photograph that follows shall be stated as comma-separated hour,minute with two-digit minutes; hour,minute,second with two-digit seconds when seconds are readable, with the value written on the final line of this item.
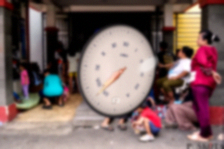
7,37
